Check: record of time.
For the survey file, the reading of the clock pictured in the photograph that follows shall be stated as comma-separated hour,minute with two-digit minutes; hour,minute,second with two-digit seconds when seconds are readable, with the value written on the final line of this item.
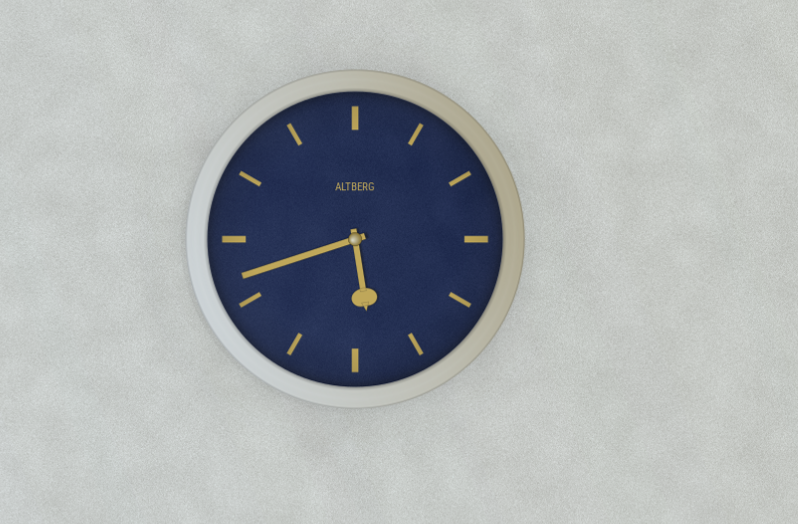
5,42
